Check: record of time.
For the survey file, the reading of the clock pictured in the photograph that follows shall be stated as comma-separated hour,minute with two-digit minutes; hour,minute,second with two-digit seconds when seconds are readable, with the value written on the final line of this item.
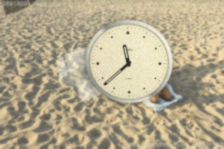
11,38
